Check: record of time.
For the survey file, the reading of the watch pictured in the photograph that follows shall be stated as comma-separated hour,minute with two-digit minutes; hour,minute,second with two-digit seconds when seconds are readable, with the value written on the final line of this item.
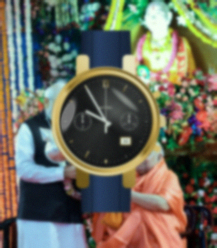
9,55
